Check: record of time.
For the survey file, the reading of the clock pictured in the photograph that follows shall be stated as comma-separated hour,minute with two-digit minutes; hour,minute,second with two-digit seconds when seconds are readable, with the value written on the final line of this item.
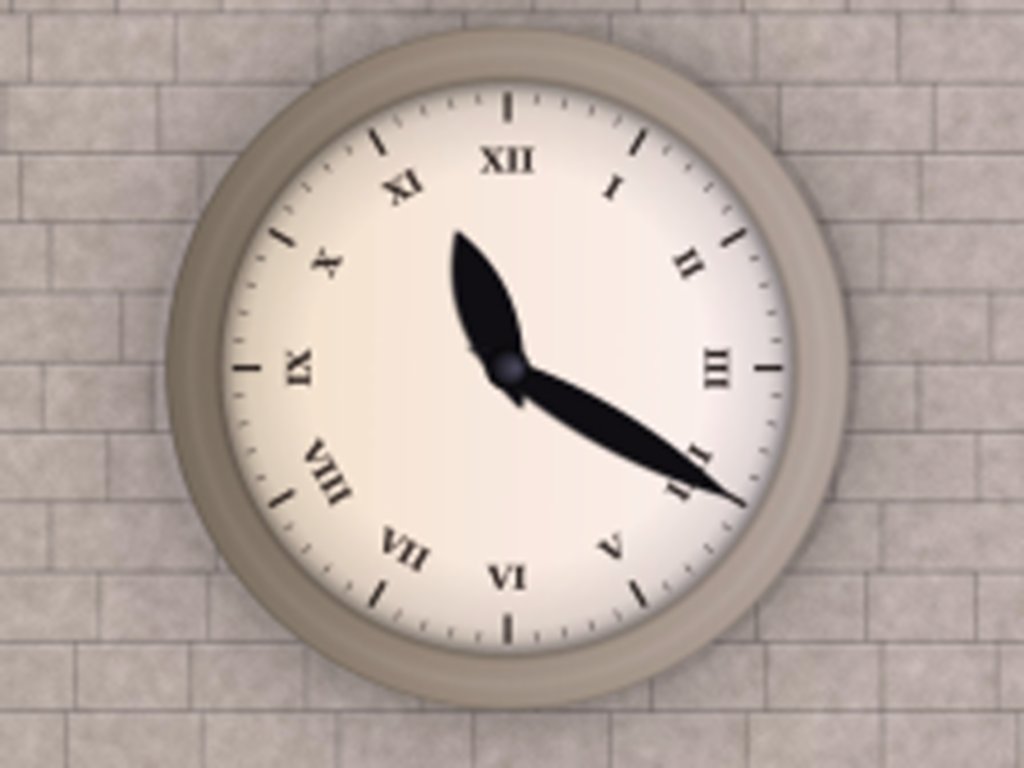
11,20
